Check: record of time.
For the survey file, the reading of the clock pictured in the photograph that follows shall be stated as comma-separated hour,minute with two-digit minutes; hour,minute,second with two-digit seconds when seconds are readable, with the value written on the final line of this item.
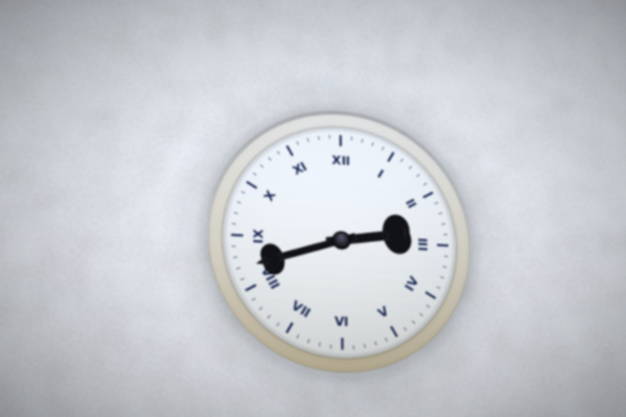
2,42
